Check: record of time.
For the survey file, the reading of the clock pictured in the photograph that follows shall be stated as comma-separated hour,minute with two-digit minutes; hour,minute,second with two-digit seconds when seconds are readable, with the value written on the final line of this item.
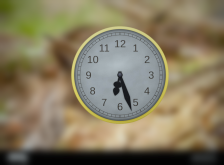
6,27
